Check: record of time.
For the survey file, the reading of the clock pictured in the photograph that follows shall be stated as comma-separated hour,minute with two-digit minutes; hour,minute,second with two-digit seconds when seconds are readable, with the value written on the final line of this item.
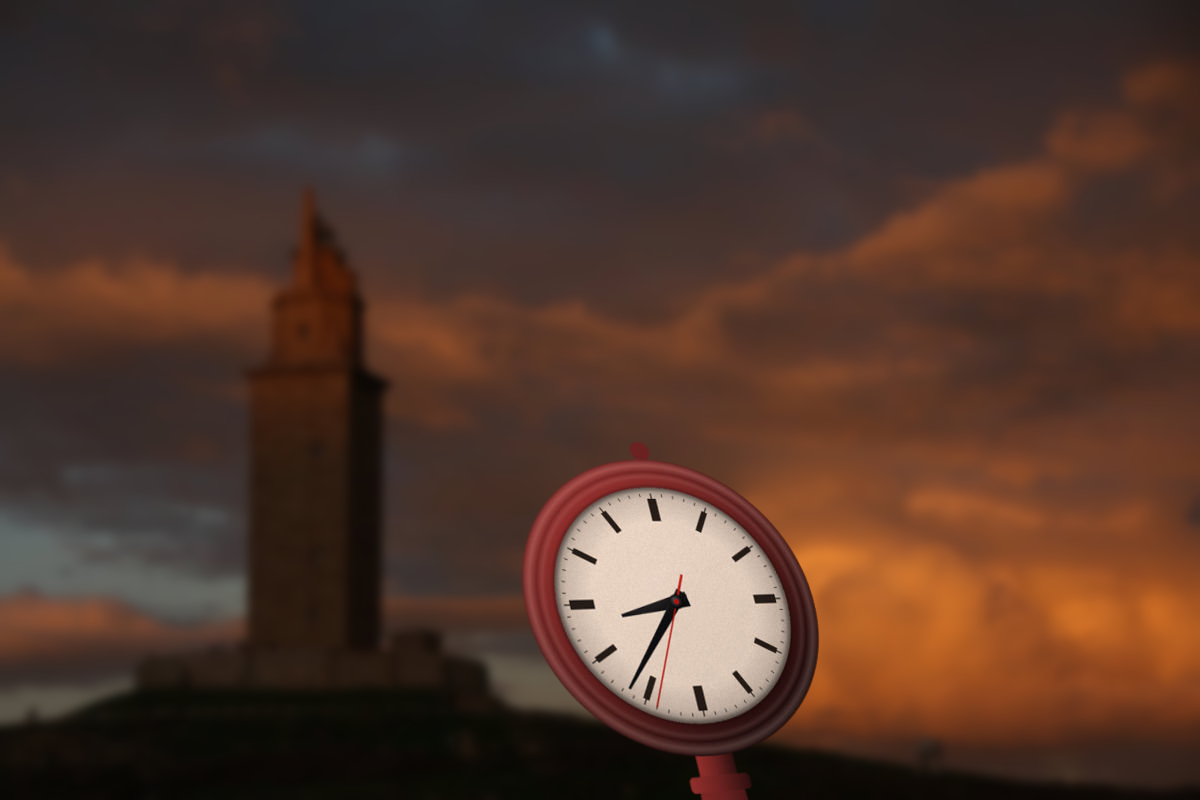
8,36,34
